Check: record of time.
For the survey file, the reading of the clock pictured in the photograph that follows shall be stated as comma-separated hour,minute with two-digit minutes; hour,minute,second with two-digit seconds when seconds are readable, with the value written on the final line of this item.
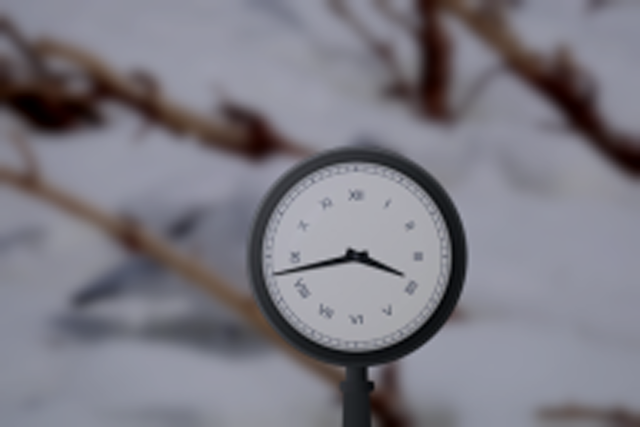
3,43
